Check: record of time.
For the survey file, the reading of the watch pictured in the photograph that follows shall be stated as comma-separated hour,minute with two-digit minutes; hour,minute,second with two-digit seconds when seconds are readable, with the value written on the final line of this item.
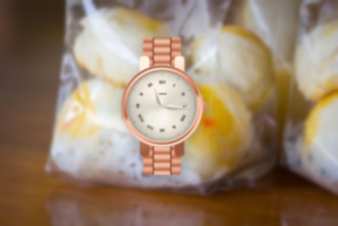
11,16
